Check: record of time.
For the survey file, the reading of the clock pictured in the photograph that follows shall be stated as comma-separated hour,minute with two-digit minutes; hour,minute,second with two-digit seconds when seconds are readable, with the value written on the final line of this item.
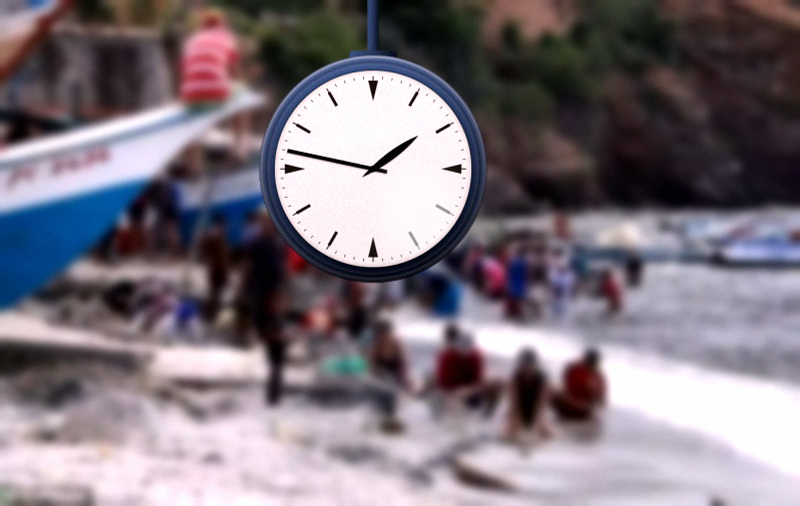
1,47
